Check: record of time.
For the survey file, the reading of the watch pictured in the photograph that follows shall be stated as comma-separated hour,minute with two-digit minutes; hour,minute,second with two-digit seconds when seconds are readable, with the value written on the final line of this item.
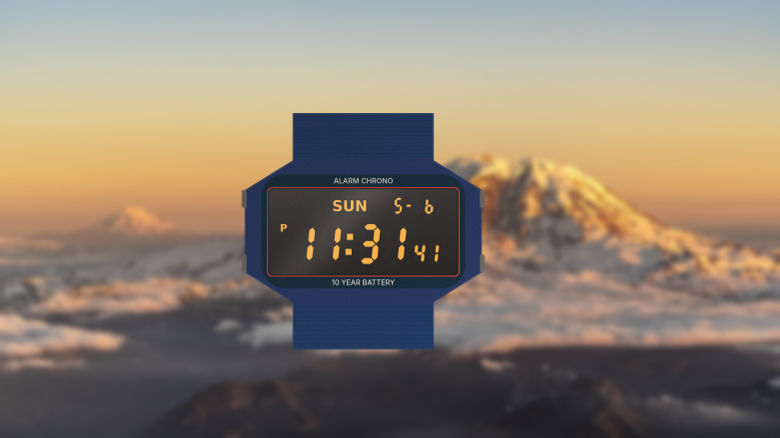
11,31,41
